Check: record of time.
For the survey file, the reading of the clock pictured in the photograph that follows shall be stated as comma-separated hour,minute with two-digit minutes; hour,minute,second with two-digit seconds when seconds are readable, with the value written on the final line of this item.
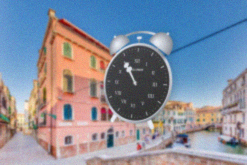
10,54
